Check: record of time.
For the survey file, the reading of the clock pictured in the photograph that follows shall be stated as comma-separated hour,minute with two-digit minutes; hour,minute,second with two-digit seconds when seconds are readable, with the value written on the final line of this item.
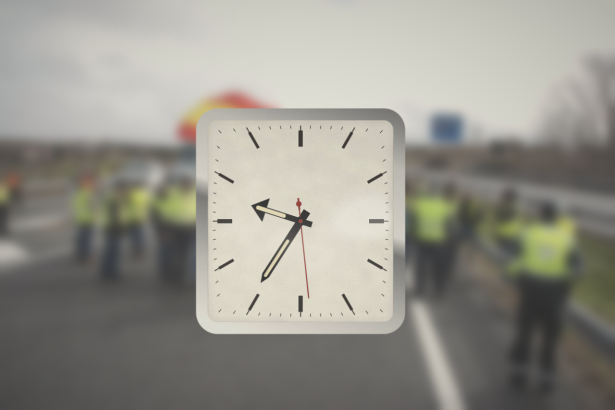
9,35,29
